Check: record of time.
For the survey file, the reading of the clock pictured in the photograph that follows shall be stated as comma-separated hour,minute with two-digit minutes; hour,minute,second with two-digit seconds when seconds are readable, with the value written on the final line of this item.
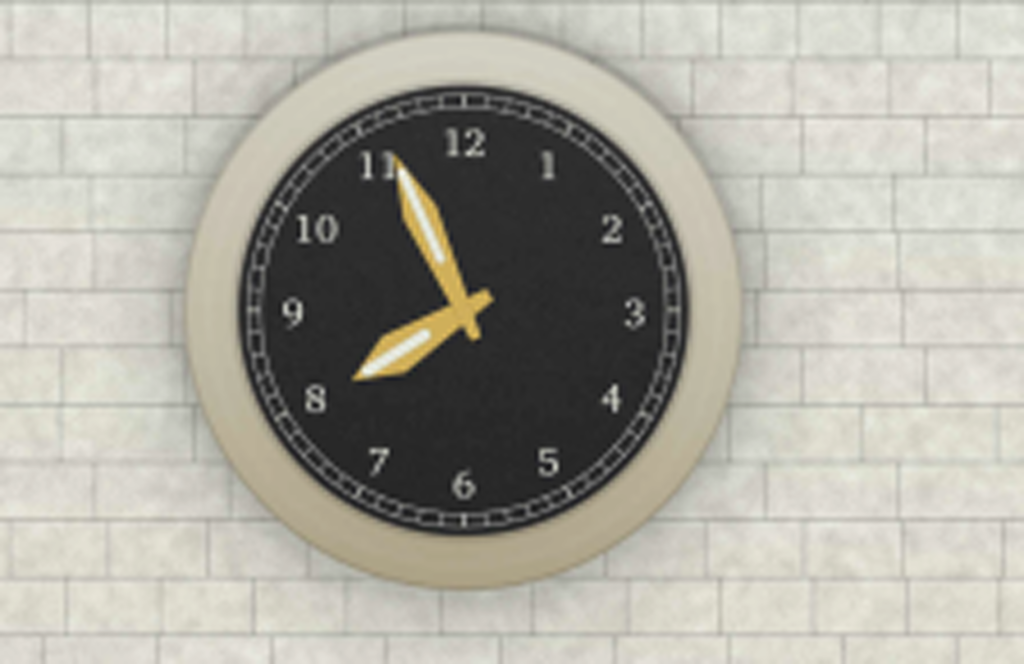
7,56
